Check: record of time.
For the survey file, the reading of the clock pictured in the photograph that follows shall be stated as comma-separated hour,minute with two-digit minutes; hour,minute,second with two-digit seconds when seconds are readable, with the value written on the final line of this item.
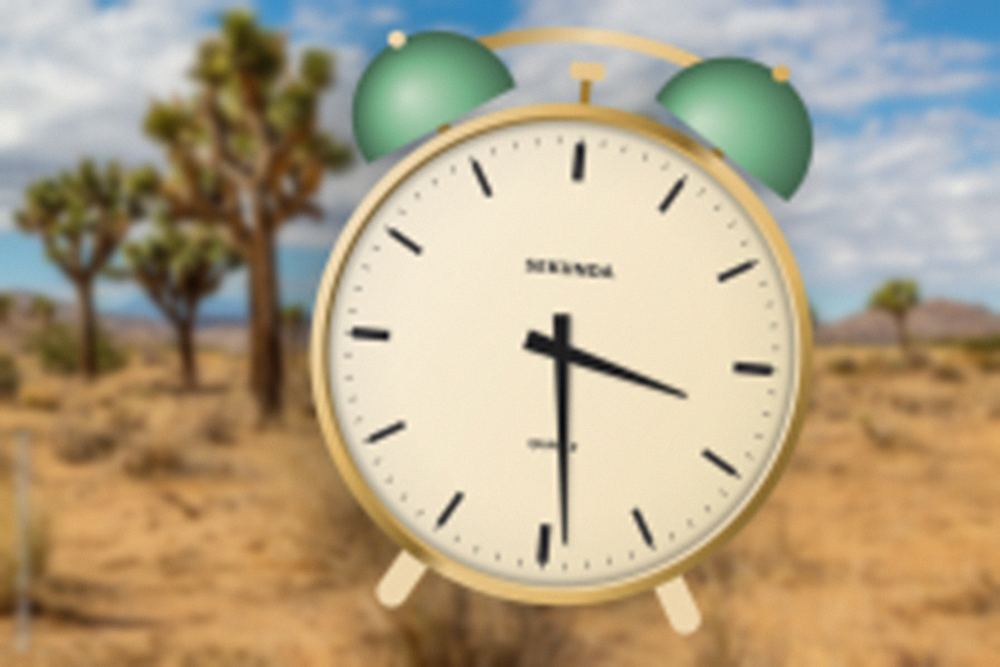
3,29
